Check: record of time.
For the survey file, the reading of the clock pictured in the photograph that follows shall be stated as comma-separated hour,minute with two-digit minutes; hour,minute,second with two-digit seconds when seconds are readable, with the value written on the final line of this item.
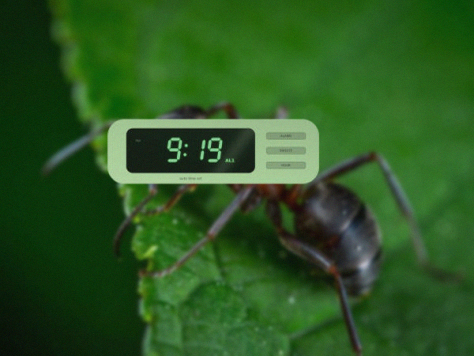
9,19
